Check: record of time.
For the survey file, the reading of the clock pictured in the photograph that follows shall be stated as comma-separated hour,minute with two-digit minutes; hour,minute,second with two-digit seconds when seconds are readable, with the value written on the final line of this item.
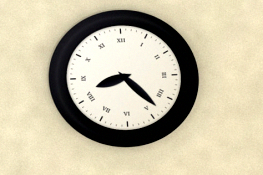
8,23
